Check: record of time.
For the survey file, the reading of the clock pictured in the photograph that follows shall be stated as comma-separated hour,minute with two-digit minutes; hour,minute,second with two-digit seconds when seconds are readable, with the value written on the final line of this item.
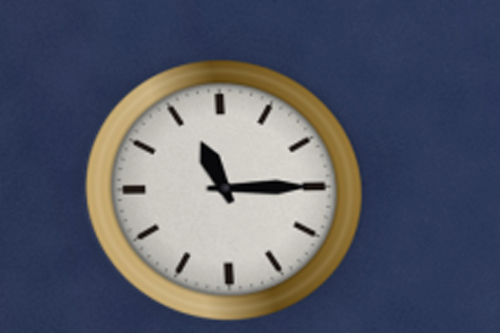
11,15
